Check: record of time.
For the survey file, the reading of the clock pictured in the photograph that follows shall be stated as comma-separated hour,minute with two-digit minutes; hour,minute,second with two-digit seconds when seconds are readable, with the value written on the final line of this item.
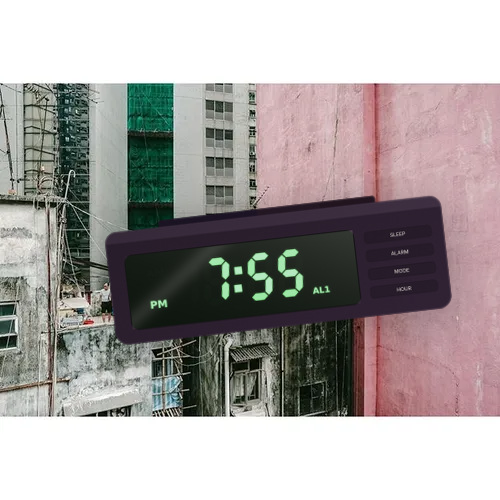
7,55
